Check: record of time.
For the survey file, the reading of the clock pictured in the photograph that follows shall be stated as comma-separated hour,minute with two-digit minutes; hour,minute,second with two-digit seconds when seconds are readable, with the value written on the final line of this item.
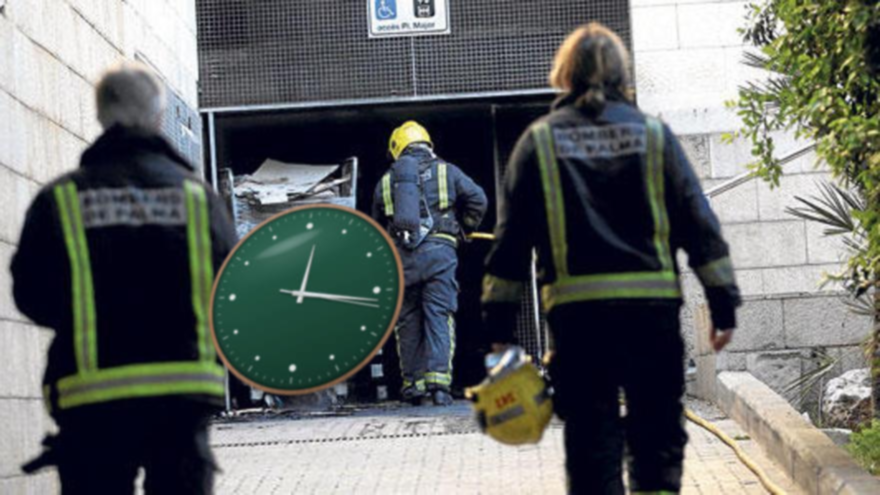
12,16,17
